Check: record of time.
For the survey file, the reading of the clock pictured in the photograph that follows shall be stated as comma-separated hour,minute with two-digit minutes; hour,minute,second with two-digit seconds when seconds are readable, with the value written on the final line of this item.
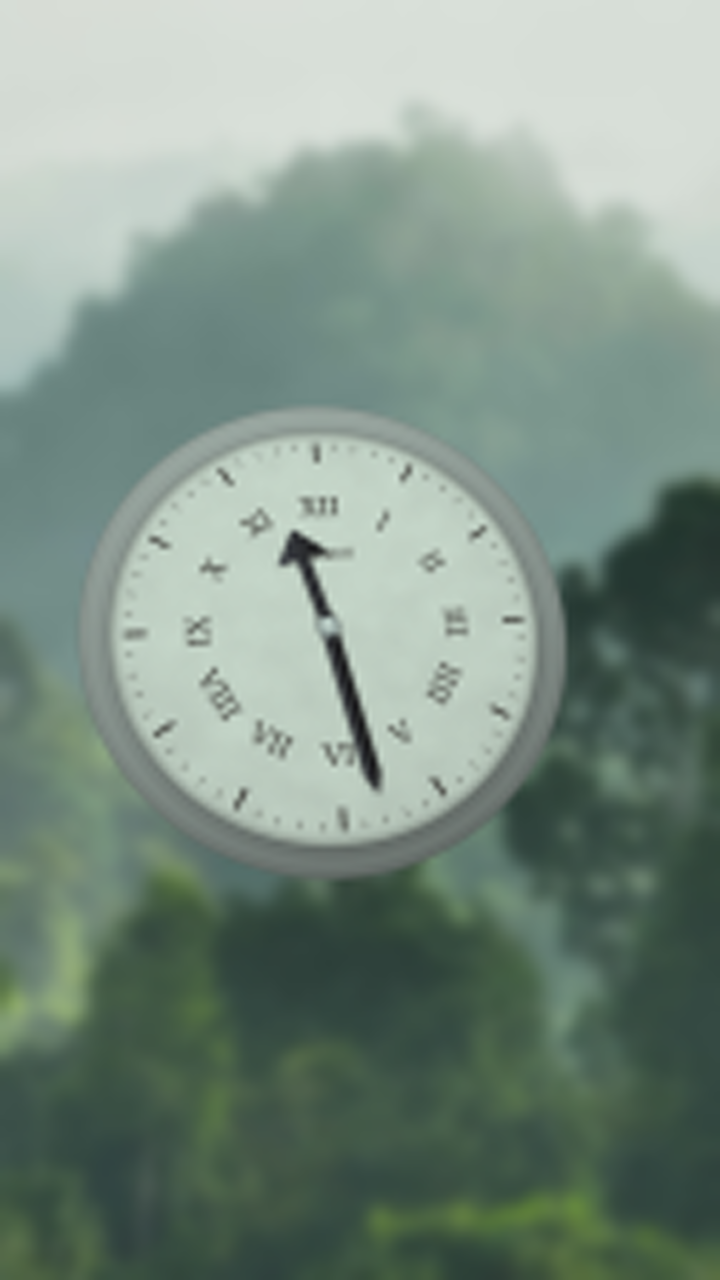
11,28
